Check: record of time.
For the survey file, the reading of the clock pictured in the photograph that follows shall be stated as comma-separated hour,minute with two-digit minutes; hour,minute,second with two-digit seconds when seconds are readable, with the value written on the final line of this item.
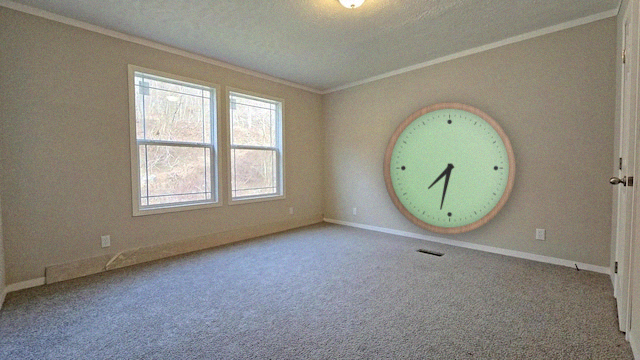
7,32
